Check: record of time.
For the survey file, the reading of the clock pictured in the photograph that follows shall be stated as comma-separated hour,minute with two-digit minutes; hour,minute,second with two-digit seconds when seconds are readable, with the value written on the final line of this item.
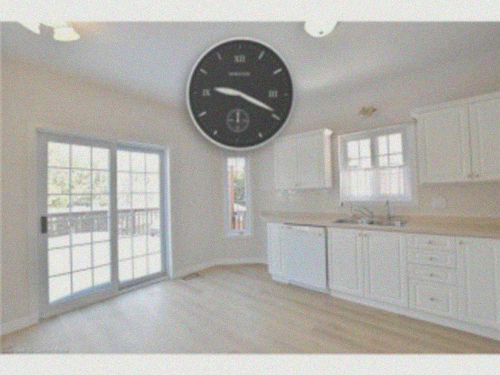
9,19
